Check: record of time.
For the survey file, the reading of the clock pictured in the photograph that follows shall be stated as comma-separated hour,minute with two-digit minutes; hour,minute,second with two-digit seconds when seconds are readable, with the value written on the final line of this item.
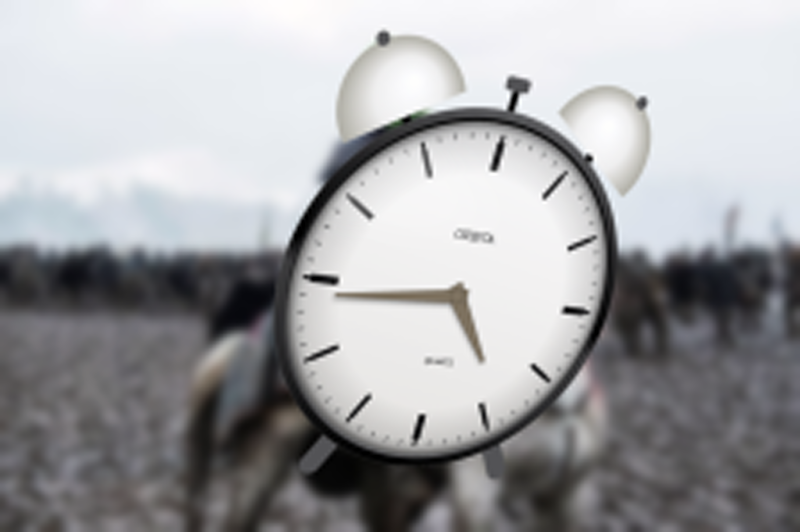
4,44
